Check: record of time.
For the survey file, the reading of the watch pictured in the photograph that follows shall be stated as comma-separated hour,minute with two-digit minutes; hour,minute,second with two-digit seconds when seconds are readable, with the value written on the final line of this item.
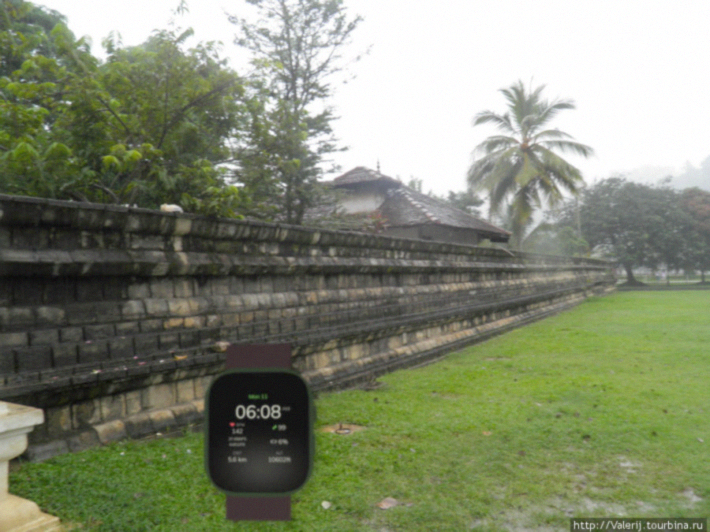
6,08
